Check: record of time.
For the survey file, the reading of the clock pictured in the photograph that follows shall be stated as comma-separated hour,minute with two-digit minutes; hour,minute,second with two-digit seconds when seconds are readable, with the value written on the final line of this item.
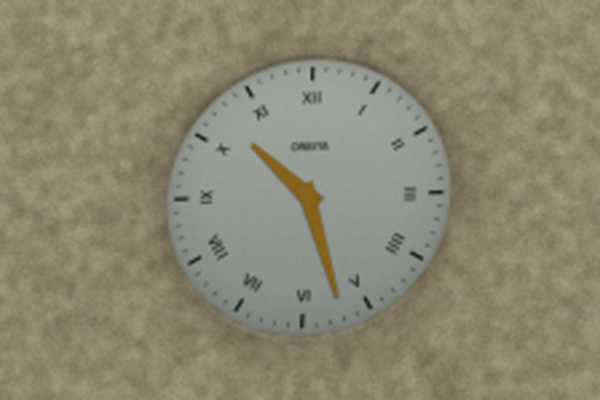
10,27
